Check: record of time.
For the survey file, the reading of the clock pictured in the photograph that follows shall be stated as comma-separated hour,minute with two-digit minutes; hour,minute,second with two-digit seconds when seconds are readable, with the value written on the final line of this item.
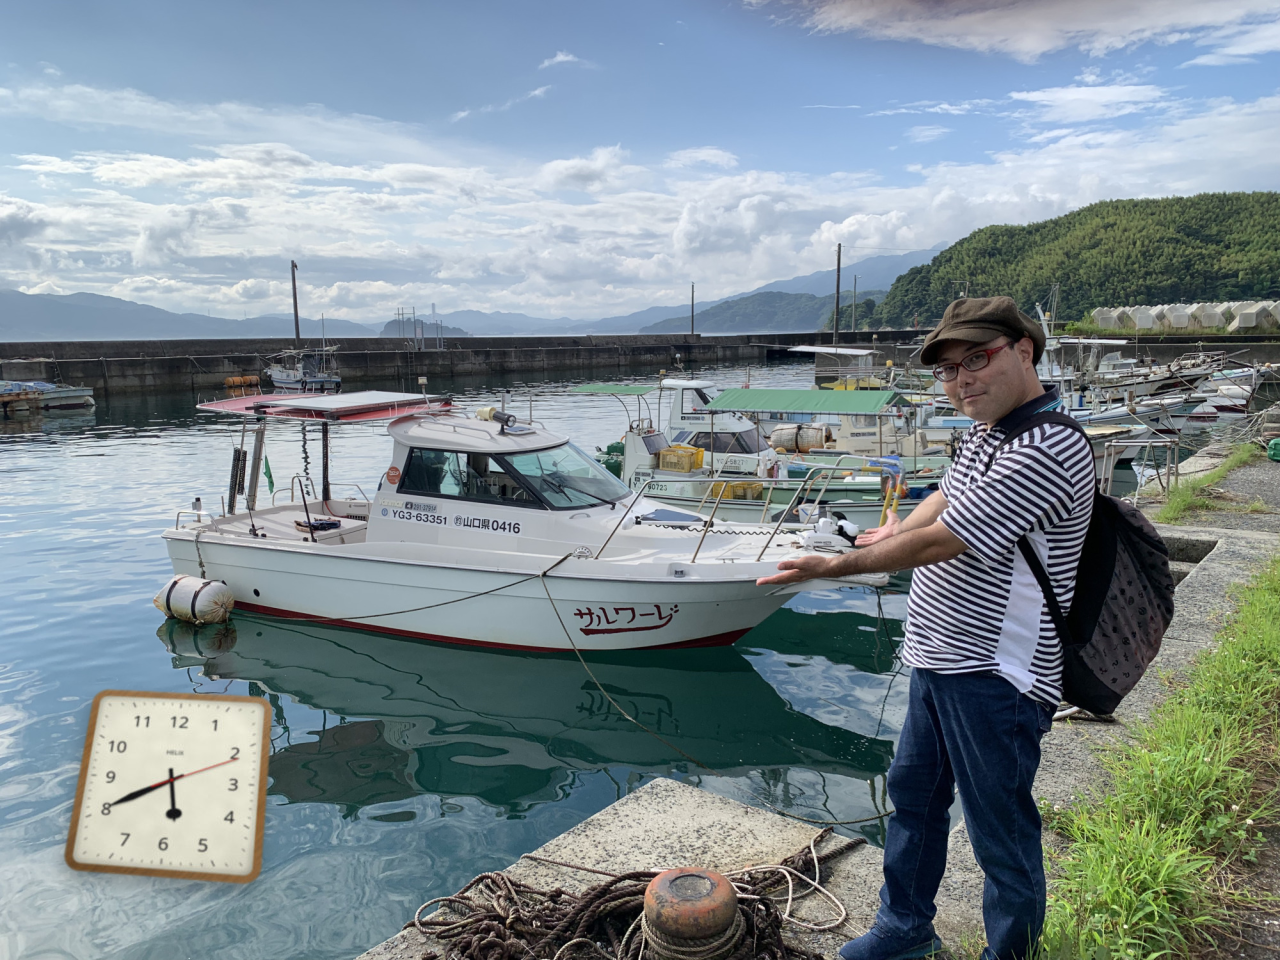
5,40,11
